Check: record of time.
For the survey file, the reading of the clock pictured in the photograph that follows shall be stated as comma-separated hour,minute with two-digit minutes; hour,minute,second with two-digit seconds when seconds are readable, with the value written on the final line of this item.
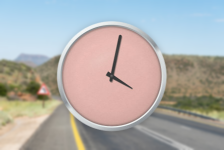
4,02
